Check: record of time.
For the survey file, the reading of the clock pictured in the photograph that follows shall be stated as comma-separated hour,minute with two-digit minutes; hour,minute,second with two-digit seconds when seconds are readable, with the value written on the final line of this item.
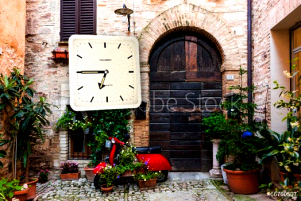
6,45
